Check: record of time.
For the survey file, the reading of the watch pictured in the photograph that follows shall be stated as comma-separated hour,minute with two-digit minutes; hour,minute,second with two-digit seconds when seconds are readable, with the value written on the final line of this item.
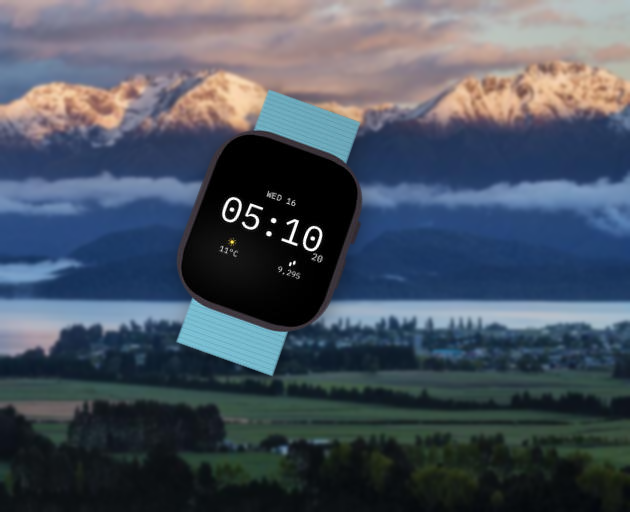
5,10,20
